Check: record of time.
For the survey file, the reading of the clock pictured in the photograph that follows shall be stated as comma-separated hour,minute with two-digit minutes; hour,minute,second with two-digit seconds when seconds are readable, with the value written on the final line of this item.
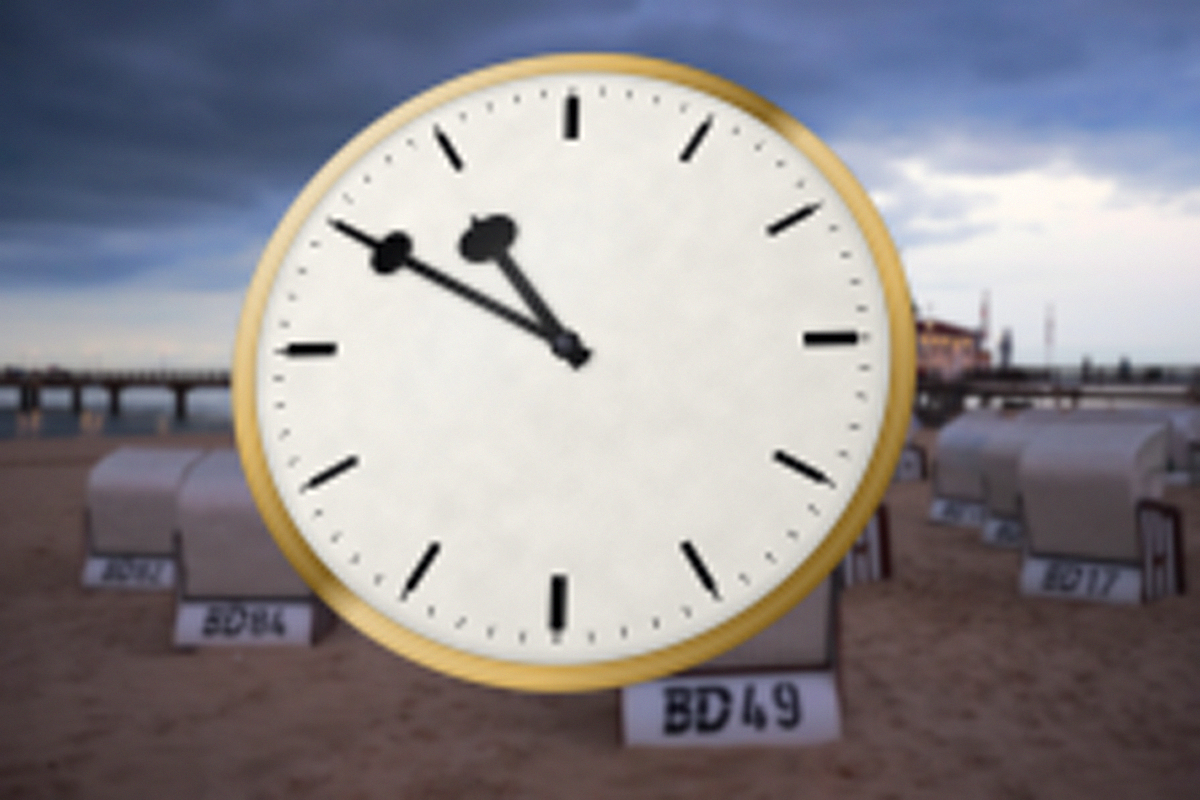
10,50
